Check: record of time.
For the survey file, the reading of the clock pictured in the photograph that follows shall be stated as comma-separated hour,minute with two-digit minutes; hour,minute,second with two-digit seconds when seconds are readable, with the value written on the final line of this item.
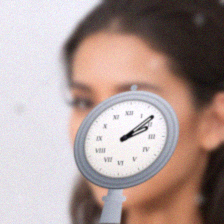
2,08
